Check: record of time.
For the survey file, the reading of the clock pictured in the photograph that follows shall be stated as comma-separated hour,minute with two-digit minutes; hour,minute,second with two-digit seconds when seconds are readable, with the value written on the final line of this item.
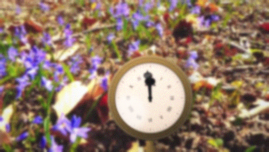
11,59
